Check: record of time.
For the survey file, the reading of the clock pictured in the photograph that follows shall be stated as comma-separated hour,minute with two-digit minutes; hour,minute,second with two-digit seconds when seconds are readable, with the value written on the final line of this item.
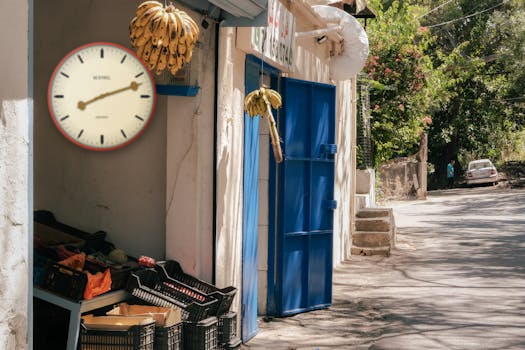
8,12
